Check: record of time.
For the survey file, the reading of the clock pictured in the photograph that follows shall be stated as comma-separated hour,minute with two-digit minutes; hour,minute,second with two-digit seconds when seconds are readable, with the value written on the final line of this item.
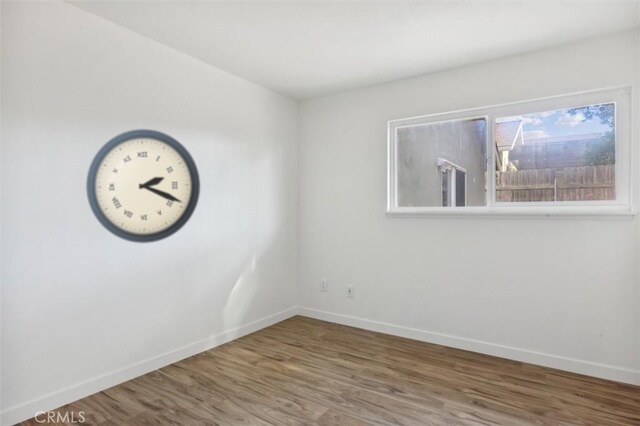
2,19
